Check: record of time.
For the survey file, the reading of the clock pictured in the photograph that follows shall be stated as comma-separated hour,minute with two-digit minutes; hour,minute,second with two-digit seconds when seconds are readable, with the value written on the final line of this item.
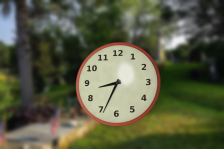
8,34
